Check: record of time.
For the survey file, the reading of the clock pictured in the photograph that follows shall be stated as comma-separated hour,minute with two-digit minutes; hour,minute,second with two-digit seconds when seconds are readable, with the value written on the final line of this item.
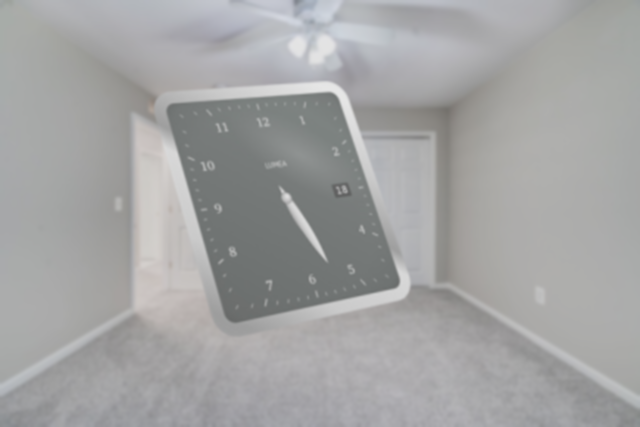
5,27
